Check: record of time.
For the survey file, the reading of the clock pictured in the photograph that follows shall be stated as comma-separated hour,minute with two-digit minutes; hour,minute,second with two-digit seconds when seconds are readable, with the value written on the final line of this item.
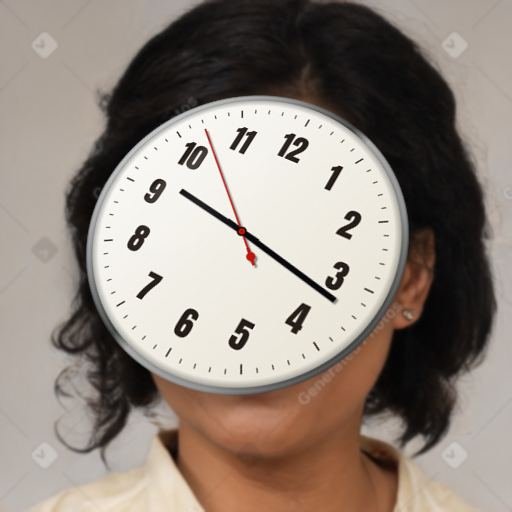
9,16,52
